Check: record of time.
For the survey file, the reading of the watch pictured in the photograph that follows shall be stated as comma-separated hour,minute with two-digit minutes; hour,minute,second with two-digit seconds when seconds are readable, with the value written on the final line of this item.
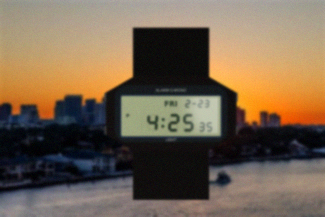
4,25
